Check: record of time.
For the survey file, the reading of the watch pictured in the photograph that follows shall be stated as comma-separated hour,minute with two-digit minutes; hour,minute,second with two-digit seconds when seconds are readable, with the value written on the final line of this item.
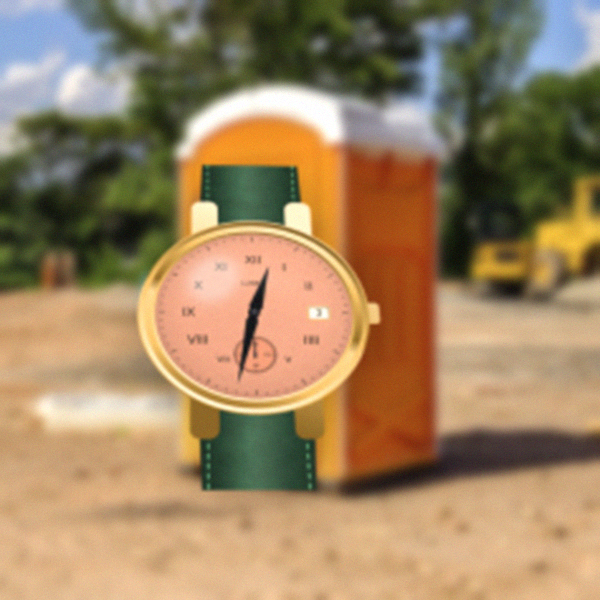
12,32
